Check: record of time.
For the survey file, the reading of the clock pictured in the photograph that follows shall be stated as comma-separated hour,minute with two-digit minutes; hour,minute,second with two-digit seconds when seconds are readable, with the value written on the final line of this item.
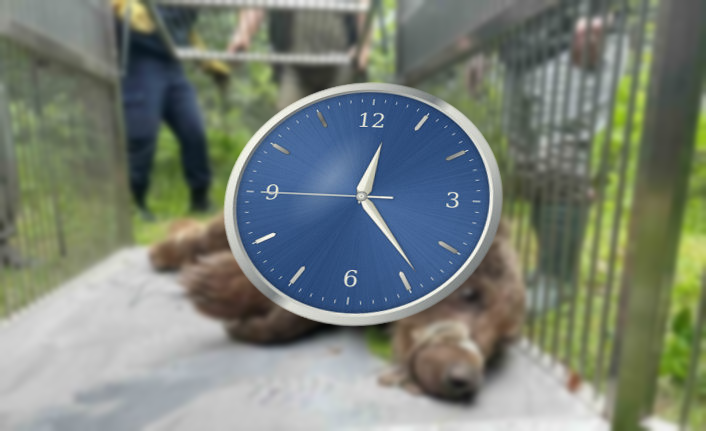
12,23,45
